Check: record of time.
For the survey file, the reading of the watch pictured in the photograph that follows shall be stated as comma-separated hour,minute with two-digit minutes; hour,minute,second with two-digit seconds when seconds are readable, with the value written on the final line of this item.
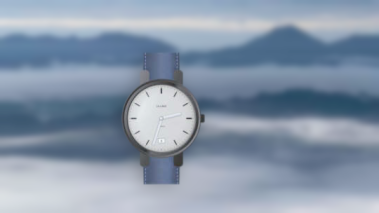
2,33
